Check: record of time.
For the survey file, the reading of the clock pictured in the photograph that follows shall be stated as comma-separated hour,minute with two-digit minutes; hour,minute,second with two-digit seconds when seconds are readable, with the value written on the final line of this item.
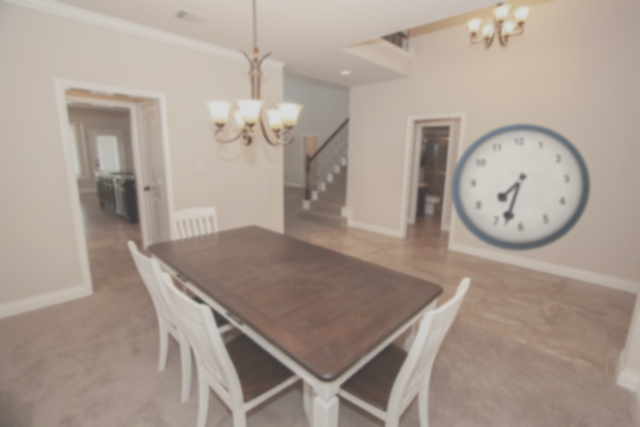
7,33
